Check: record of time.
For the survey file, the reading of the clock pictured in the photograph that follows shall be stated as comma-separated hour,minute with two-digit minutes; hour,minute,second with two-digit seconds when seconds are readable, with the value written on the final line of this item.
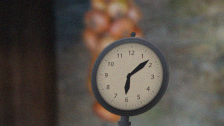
6,08
